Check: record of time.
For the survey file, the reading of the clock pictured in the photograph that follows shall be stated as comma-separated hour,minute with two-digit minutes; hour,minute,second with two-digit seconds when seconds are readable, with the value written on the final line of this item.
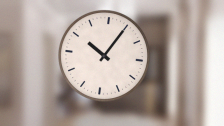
10,05
